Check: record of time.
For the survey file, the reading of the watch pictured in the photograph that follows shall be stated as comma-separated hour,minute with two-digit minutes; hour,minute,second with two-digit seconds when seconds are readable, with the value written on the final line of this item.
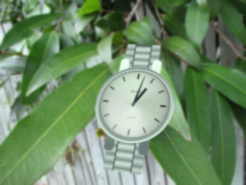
1,02
